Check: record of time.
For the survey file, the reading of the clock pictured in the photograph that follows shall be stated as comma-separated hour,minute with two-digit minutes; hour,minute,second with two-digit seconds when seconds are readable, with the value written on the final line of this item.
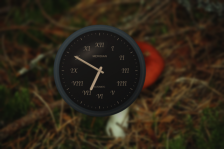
6,50
